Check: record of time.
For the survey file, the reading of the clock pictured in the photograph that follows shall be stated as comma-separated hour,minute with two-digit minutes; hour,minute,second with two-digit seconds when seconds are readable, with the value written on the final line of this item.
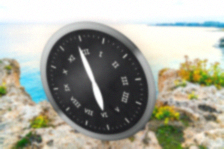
5,59
